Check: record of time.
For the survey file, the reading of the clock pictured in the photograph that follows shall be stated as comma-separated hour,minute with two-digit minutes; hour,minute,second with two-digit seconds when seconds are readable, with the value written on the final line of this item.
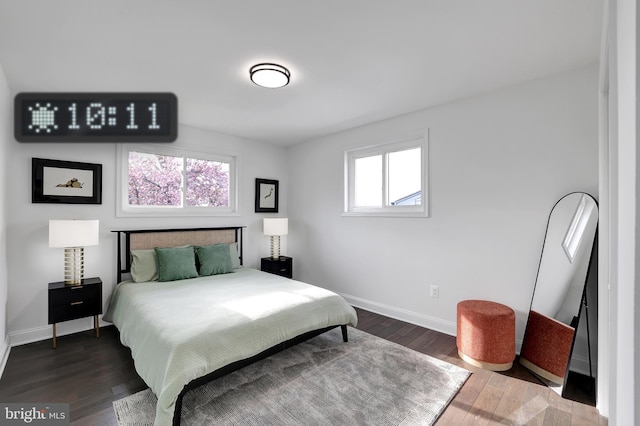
10,11
